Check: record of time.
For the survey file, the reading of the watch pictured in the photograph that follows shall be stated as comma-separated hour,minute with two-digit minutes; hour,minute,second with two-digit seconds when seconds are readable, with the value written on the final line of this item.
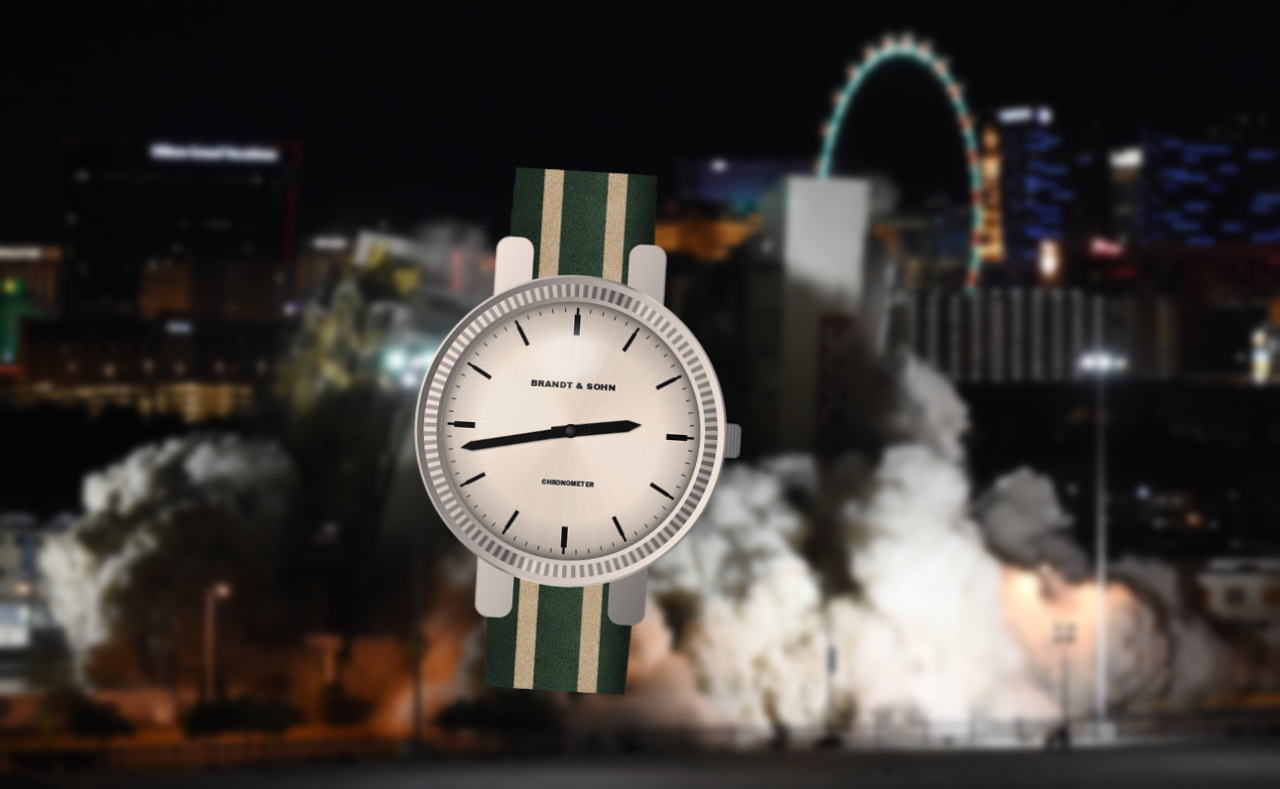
2,43
